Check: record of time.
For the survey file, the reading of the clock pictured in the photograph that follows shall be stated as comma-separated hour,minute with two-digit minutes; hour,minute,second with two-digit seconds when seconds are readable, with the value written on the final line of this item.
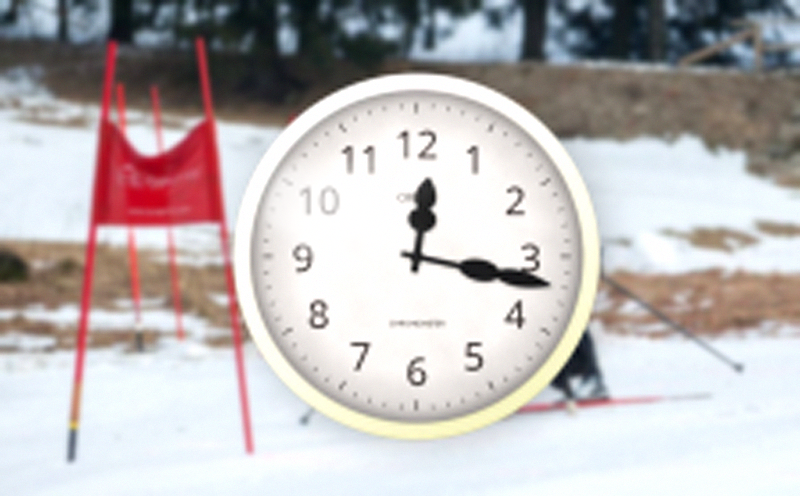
12,17
